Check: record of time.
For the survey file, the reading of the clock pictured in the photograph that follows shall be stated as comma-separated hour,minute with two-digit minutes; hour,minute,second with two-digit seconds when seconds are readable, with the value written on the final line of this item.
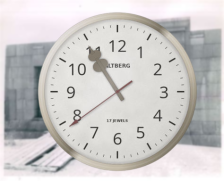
10,54,39
